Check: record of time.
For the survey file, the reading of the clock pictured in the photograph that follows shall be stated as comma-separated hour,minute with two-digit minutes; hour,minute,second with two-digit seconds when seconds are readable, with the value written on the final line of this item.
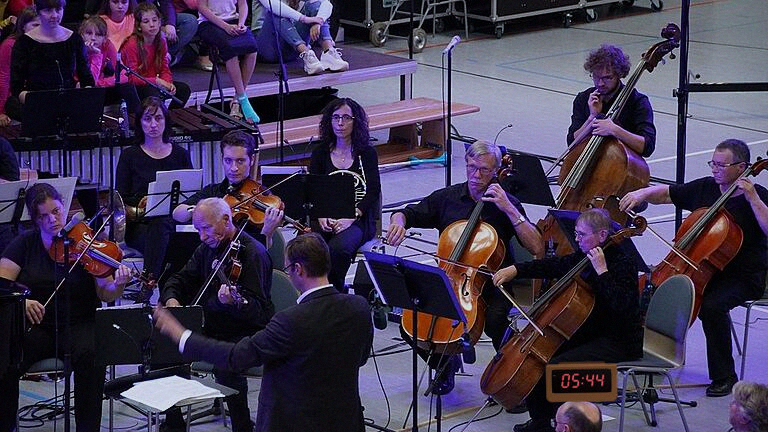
5,44
